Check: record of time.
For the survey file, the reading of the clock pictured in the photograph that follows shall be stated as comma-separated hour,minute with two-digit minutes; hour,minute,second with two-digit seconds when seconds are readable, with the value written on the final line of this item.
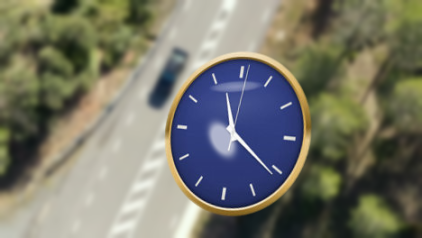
11,21,01
